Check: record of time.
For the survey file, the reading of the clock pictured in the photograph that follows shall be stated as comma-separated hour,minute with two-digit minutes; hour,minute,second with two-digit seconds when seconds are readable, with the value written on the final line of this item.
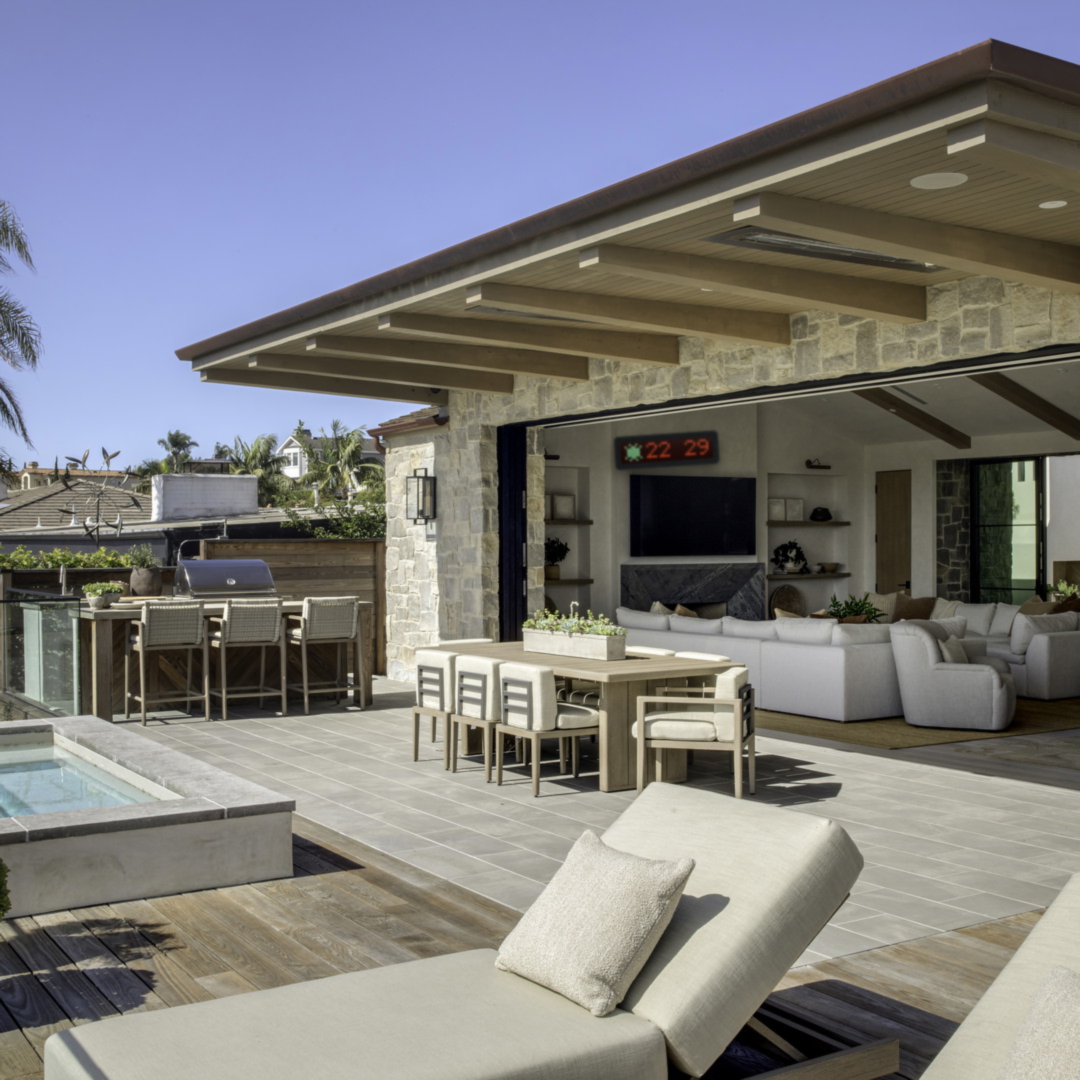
22,29
